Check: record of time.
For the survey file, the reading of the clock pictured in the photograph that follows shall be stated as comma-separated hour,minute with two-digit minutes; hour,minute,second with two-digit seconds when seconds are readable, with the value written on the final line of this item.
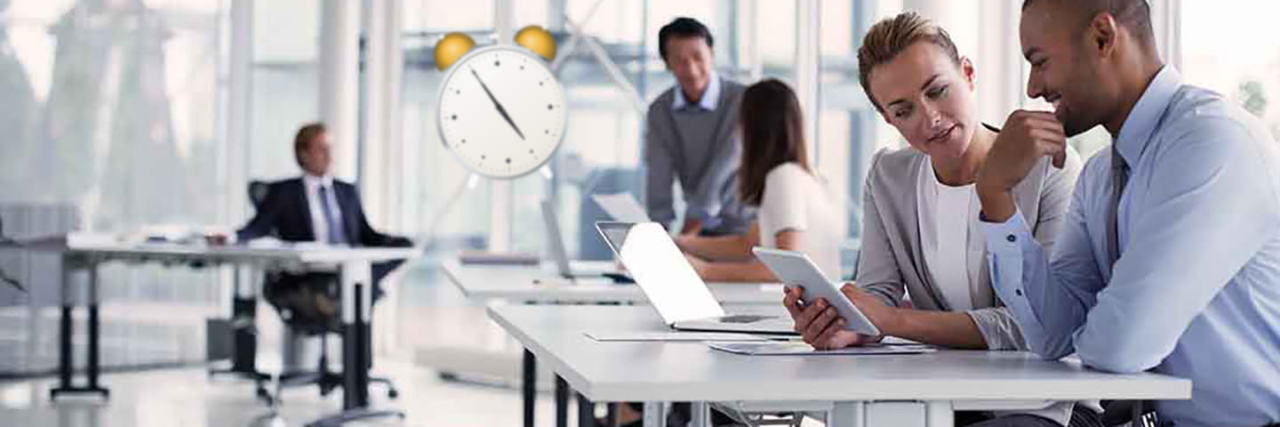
4,55
